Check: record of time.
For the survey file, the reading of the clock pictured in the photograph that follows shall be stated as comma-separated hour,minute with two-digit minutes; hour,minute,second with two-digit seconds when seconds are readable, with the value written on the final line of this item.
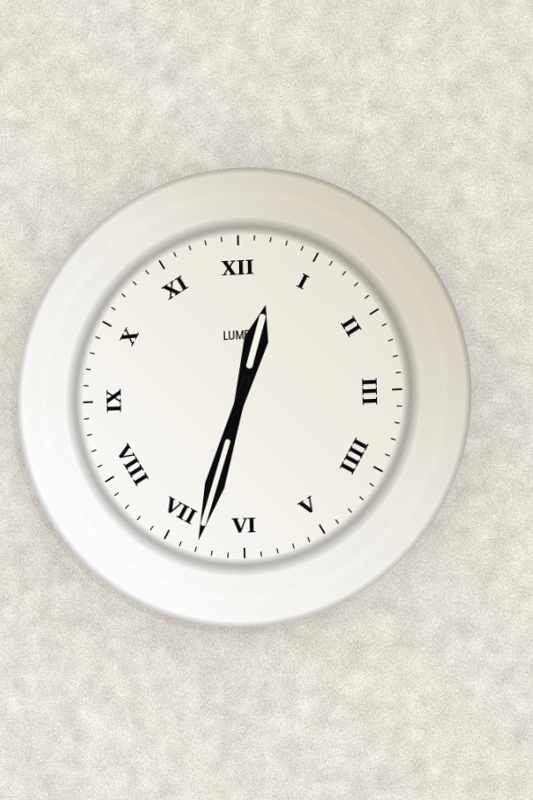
12,33
